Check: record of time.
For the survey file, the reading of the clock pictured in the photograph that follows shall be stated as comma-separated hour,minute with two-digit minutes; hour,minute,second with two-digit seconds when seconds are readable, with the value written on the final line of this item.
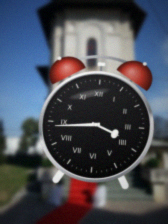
3,44
